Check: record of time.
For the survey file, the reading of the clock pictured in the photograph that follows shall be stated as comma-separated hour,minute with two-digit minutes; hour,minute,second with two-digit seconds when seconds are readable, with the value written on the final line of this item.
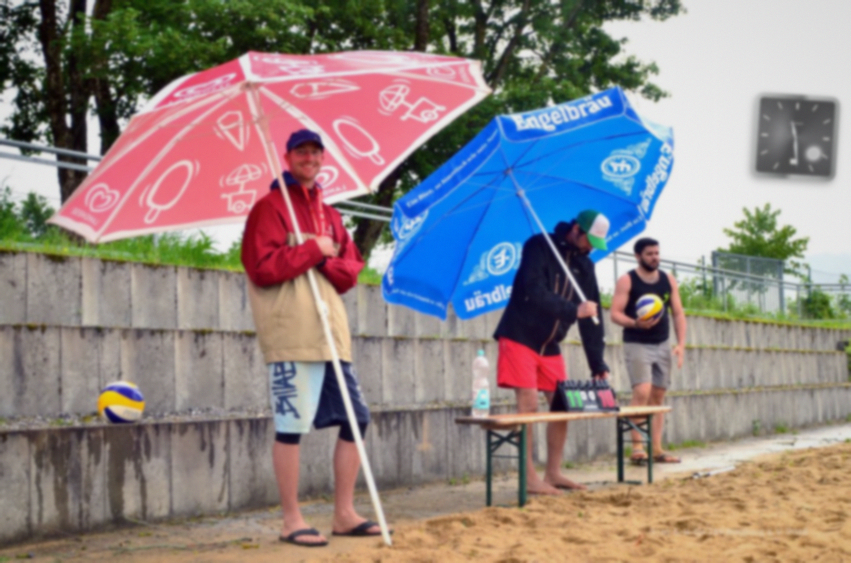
11,29
